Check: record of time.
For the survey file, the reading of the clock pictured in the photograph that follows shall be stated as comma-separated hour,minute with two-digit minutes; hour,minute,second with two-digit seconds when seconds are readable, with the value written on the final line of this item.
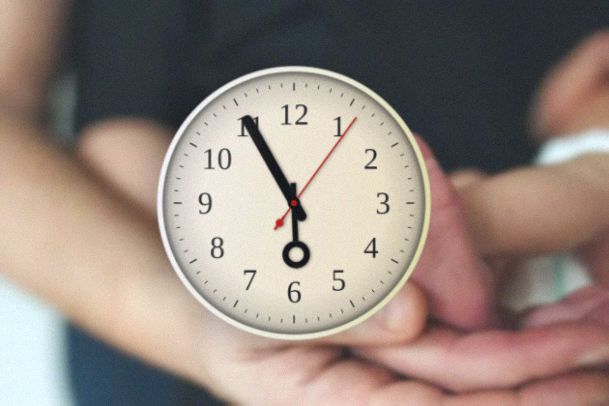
5,55,06
